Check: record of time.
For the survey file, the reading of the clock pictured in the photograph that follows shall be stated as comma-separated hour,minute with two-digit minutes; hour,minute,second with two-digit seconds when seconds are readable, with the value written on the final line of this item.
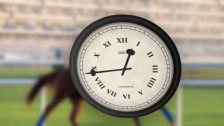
12,44
